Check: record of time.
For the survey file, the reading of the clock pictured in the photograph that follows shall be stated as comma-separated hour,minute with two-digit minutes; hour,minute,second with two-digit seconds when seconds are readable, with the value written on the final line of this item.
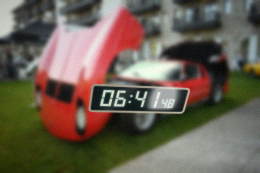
6,41,48
